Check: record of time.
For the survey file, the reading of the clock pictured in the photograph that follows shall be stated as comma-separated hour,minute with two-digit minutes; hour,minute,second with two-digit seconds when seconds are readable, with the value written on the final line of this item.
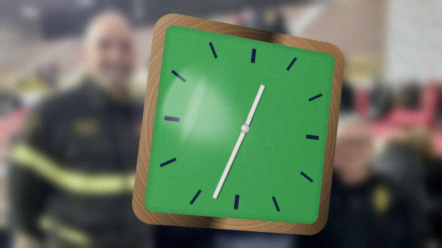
12,33
